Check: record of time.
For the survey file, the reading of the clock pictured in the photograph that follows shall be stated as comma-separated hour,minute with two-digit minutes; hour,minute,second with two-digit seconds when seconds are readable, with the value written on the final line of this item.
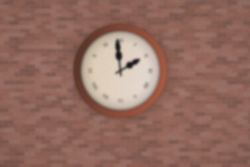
1,59
